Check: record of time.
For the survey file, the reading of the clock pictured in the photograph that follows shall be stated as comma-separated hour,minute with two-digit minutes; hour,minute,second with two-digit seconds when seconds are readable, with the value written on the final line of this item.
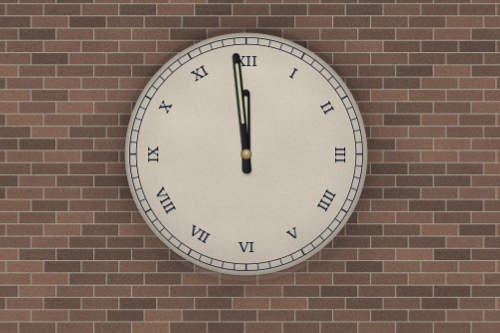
11,59
